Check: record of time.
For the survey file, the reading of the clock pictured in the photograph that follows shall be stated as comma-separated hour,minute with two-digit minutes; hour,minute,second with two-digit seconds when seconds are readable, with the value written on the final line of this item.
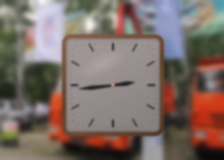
2,44
